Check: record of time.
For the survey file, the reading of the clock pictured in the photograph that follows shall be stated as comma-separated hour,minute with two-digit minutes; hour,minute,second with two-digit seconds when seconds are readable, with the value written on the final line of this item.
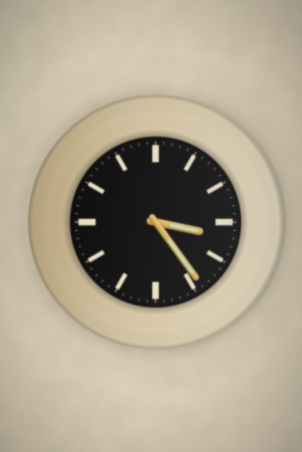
3,24
